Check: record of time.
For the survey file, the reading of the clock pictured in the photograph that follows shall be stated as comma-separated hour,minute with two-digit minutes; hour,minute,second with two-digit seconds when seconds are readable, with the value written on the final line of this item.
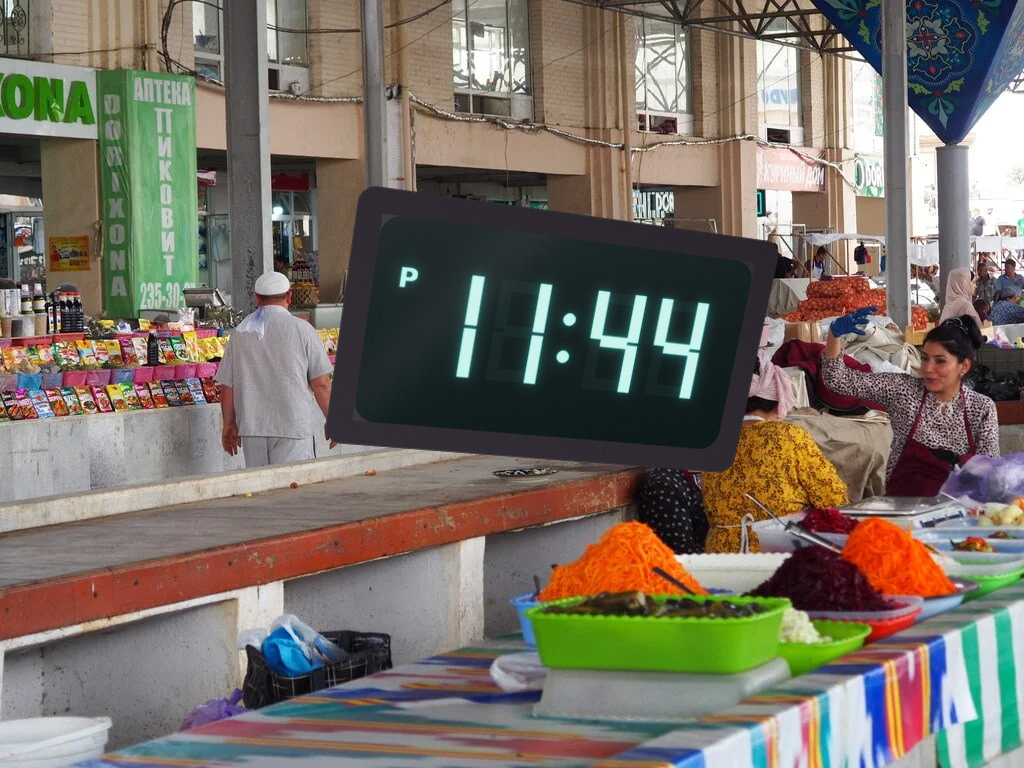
11,44
